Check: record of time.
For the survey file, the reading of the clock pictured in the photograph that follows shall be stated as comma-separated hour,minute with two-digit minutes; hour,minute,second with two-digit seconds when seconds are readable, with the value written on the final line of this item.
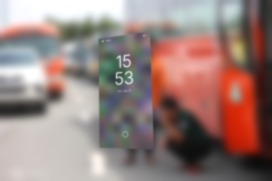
15,53
